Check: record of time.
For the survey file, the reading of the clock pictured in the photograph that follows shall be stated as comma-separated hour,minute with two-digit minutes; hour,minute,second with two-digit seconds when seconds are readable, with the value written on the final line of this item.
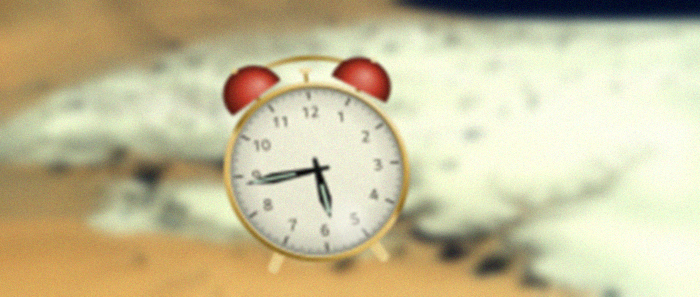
5,44
